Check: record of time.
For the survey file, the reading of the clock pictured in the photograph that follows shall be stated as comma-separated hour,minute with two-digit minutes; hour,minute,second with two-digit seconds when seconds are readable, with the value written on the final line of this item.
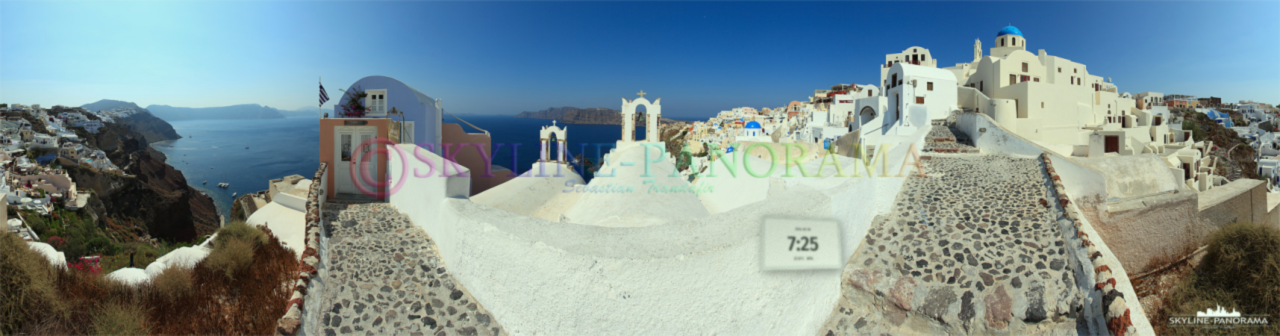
7,25
